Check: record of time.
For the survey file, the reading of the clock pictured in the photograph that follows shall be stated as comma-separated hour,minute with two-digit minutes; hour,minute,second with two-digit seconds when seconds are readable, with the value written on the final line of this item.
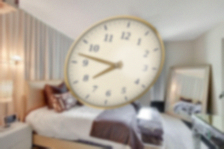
7,47
